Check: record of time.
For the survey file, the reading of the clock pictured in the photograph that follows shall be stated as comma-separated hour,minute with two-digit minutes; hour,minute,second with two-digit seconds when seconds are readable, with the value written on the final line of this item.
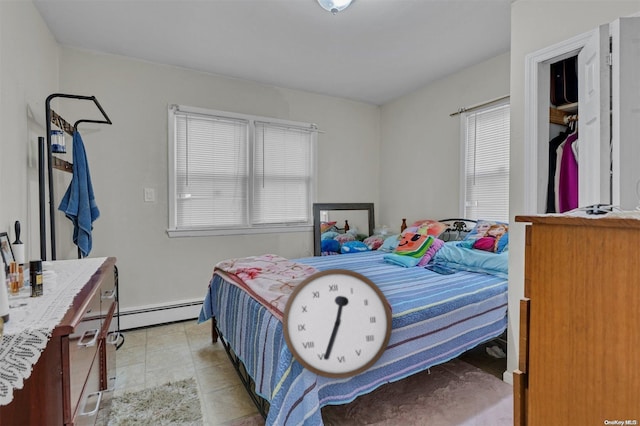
12,34
